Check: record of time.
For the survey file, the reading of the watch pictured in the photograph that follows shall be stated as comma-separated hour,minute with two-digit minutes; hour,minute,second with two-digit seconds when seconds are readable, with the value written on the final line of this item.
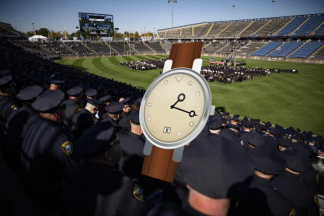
1,17
